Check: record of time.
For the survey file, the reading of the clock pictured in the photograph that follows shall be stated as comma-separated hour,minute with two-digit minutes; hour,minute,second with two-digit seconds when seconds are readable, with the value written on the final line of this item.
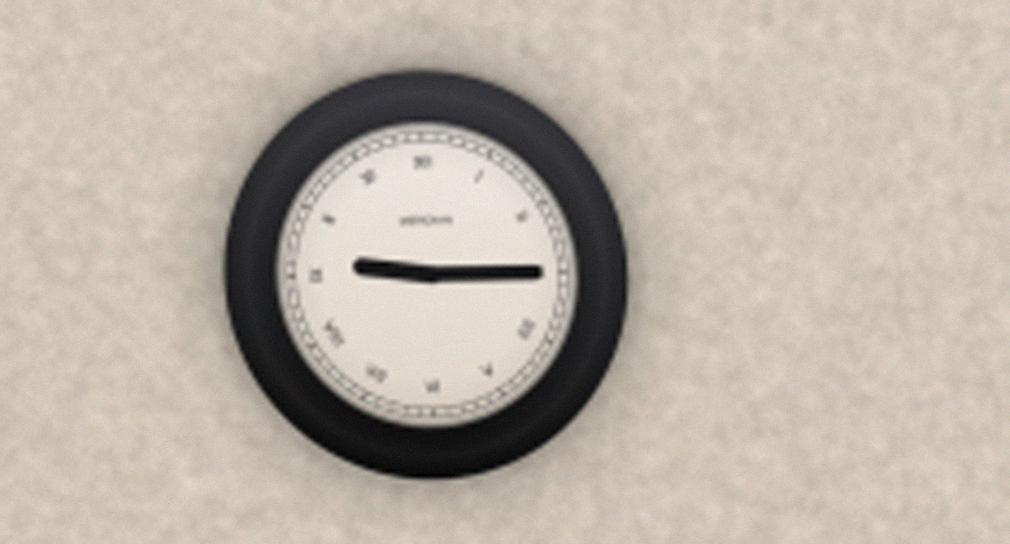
9,15
